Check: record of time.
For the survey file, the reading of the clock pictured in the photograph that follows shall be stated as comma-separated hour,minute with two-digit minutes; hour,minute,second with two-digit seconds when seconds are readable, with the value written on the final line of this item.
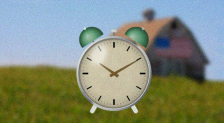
10,10
